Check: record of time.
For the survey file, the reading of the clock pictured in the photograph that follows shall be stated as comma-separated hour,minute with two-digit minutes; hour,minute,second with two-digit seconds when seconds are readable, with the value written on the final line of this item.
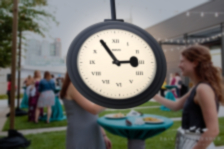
2,55
